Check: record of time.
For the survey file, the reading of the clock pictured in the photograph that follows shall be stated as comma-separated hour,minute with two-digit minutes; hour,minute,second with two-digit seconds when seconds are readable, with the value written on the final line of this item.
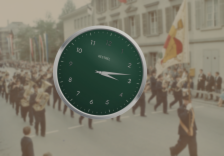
3,13
